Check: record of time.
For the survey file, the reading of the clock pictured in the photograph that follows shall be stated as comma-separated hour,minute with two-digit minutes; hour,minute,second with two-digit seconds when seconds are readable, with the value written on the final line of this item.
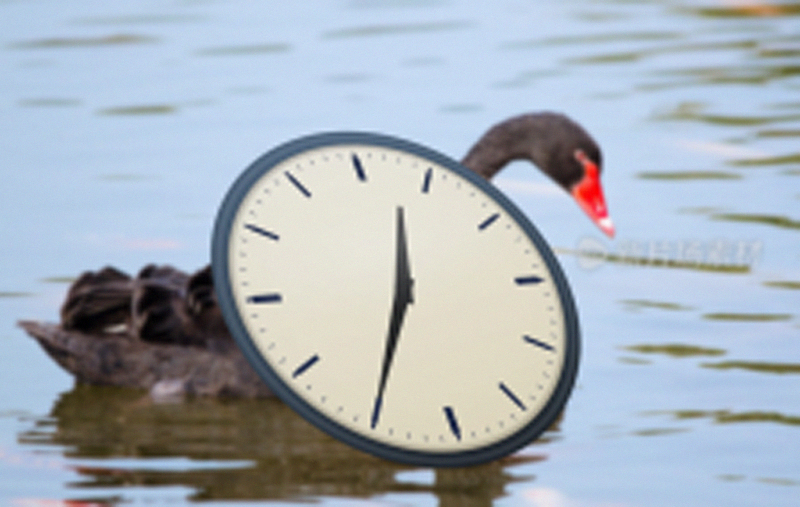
12,35
